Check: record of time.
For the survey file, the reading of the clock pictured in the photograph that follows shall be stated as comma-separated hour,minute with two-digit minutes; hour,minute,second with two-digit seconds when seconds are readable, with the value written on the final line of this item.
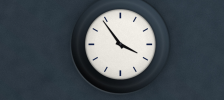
3,54
